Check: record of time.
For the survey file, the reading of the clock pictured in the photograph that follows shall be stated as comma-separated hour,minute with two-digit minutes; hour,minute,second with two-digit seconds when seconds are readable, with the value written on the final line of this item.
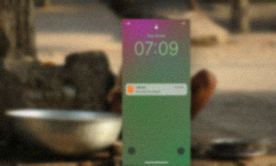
7,09
